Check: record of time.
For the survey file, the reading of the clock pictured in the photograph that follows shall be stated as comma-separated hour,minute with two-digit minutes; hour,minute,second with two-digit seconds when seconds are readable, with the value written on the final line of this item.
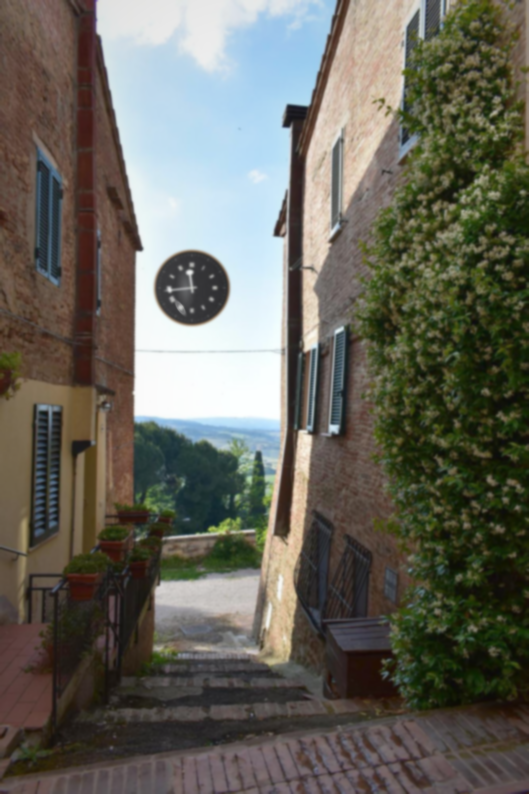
11,44
